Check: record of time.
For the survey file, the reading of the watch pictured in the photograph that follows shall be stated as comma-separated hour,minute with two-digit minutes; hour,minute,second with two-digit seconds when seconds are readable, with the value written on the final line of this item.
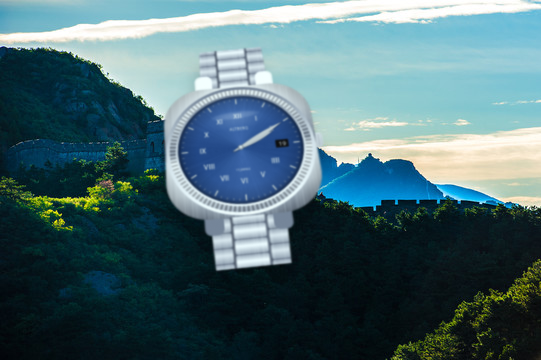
2,10
